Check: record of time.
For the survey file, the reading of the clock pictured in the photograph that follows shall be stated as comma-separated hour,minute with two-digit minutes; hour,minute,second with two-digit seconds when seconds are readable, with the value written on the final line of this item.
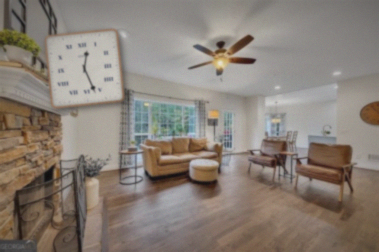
12,27
